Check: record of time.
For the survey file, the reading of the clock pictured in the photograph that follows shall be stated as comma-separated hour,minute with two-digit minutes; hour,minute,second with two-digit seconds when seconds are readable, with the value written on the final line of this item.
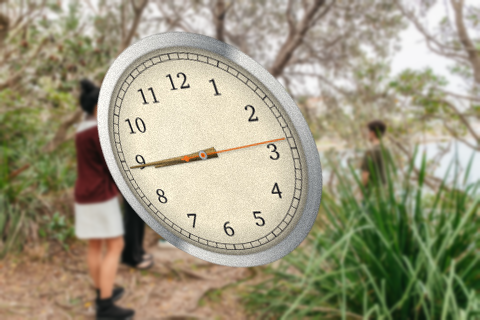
8,44,14
